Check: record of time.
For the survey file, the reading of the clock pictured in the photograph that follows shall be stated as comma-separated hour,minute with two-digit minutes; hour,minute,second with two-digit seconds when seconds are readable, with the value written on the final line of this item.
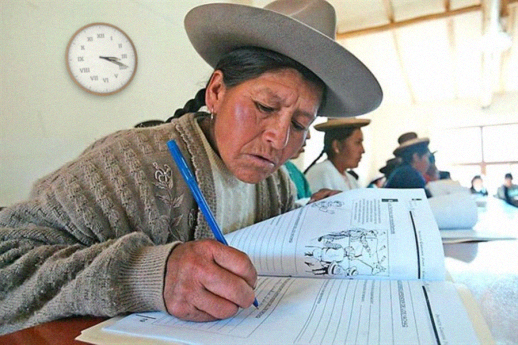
3,19
